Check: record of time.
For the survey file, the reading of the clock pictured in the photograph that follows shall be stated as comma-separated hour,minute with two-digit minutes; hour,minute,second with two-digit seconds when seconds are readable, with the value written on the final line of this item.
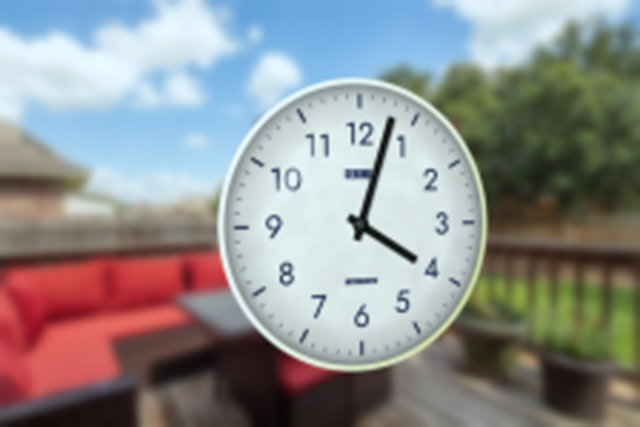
4,03
